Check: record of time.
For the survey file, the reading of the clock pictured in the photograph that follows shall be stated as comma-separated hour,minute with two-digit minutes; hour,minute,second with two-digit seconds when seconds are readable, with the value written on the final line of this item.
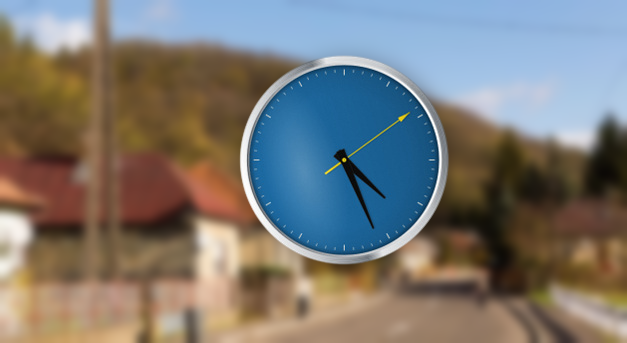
4,26,09
